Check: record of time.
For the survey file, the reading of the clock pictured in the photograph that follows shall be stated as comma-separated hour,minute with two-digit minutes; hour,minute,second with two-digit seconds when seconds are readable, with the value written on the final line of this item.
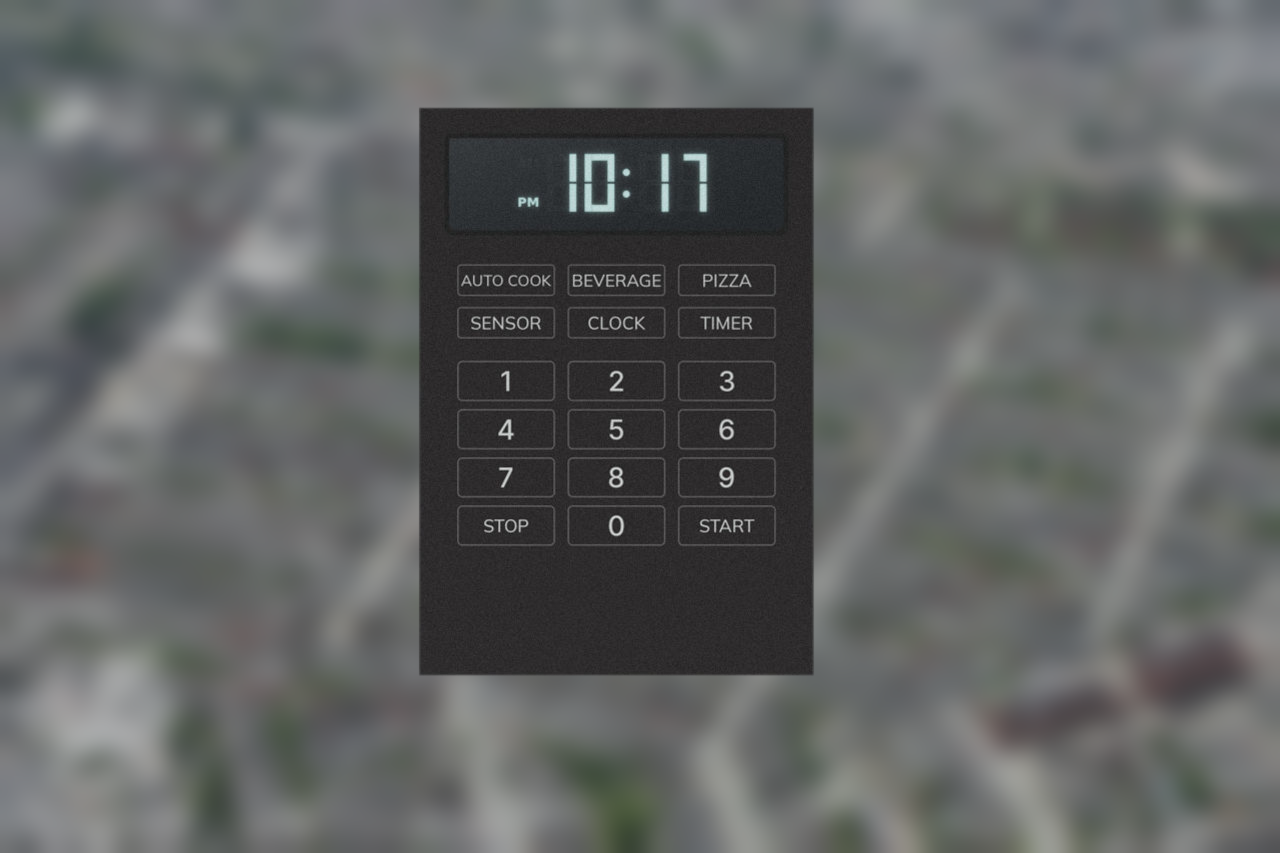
10,17
